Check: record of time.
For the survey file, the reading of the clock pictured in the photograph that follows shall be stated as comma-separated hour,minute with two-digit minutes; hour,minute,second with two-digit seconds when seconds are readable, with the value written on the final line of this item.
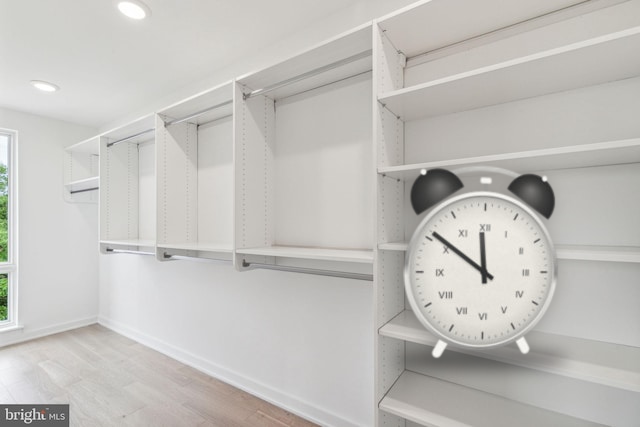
11,51
